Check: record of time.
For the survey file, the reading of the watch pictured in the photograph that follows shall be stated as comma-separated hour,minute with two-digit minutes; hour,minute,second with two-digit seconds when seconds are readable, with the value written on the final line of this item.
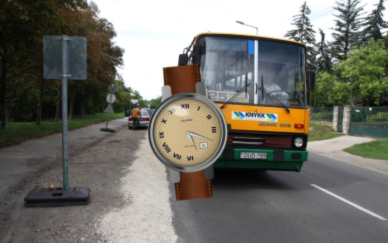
5,19
